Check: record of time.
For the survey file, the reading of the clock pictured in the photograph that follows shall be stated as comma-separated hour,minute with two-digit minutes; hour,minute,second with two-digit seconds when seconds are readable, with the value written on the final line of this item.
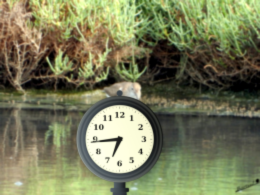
6,44
